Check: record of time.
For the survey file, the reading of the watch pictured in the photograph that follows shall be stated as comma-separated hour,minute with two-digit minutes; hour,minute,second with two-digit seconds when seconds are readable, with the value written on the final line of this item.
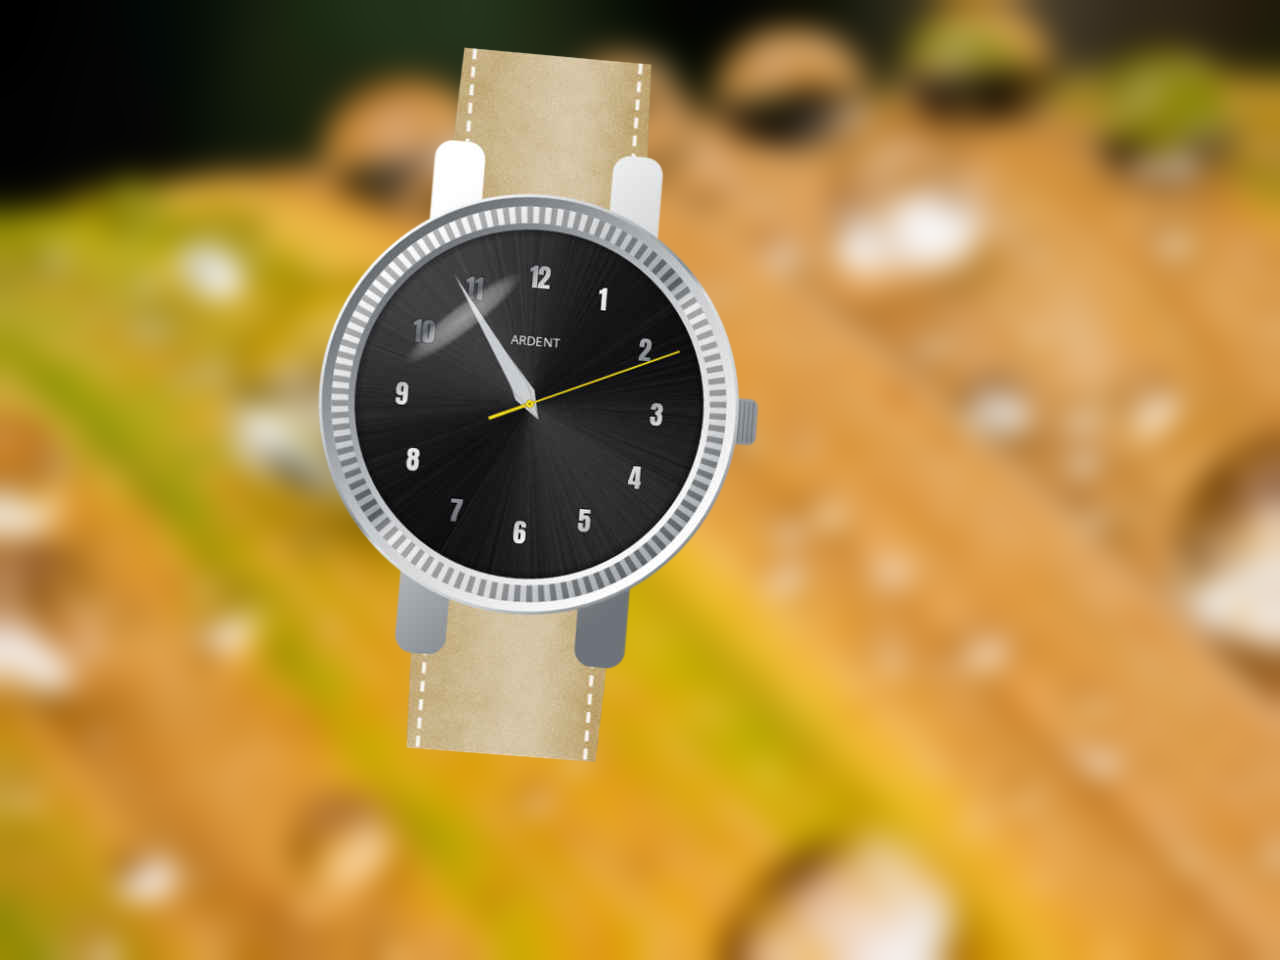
10,54,11
